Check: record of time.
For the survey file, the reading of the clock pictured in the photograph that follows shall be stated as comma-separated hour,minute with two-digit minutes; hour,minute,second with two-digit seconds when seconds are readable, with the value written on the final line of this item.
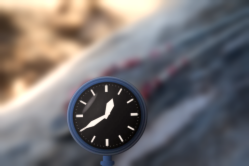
12,40
